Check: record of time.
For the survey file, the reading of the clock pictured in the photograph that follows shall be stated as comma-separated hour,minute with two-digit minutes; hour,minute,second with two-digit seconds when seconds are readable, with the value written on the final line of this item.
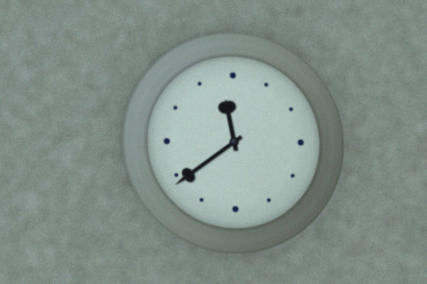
11,39
